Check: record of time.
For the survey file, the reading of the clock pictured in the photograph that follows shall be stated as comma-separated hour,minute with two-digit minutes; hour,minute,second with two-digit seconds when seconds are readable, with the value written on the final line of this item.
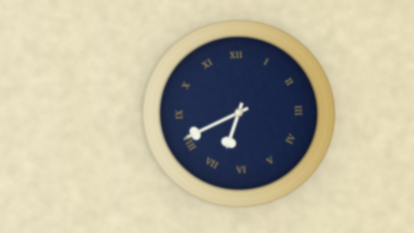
6,41
